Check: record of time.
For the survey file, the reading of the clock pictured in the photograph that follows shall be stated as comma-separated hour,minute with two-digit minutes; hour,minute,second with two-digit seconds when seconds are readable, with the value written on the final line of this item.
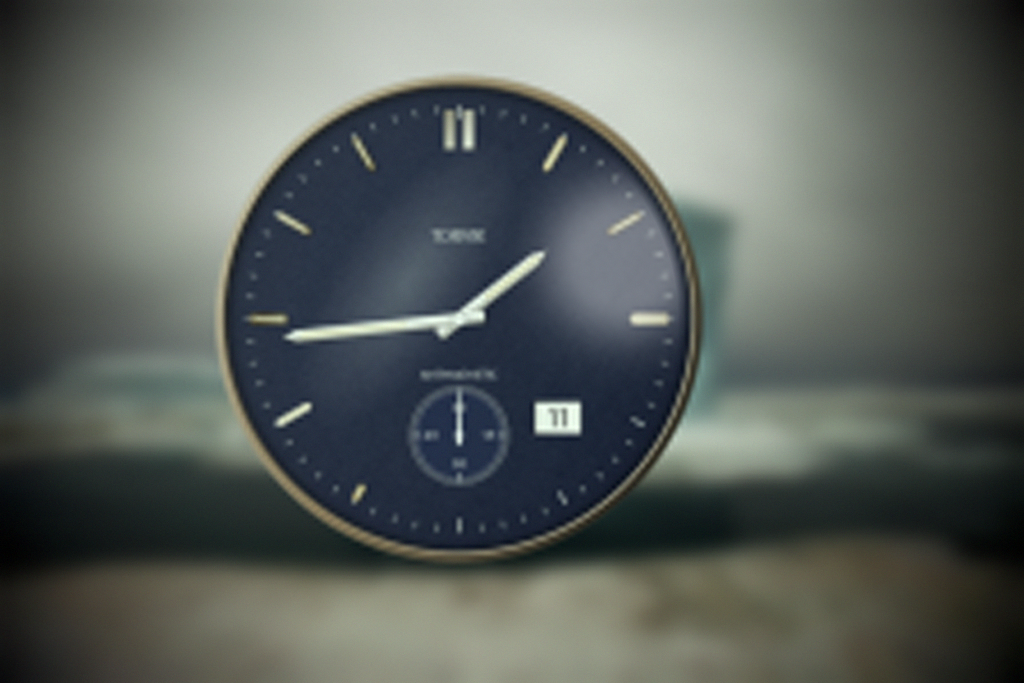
1,44
